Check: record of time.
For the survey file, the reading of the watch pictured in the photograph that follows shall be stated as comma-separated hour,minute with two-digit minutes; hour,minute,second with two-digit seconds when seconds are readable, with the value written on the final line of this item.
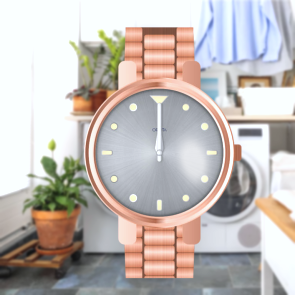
12,00
